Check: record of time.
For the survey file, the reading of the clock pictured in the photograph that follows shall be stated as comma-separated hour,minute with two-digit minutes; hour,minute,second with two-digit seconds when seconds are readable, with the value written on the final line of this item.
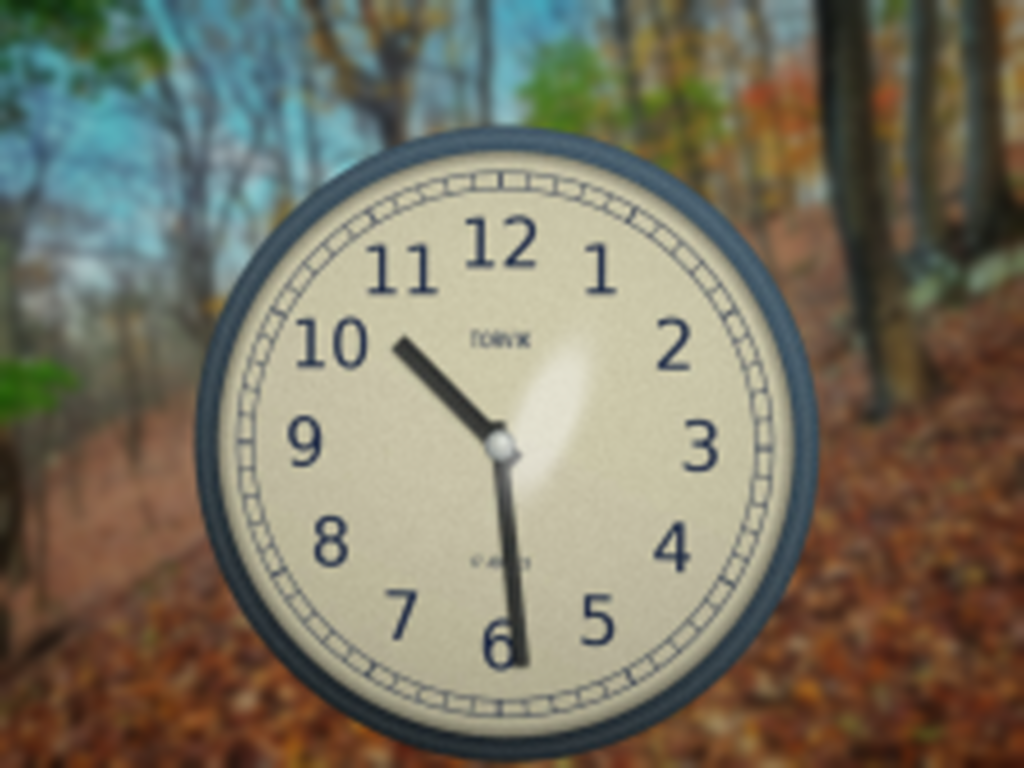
10,29
